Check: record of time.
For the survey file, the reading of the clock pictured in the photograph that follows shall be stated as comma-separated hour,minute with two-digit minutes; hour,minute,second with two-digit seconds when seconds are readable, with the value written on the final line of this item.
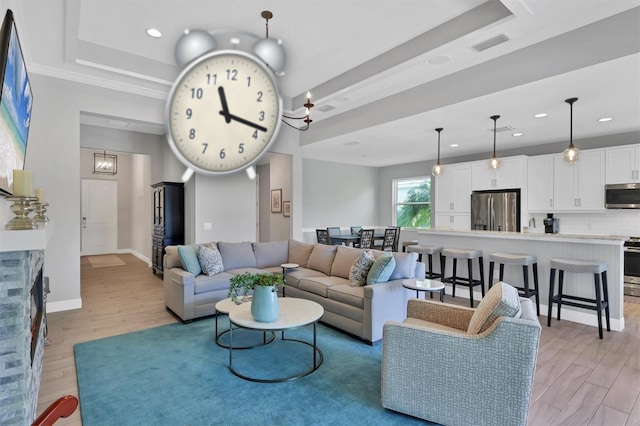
11,18
